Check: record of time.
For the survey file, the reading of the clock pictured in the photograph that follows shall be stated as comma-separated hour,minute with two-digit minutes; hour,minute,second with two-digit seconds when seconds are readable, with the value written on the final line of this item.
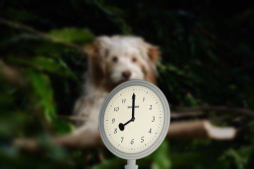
8,00
